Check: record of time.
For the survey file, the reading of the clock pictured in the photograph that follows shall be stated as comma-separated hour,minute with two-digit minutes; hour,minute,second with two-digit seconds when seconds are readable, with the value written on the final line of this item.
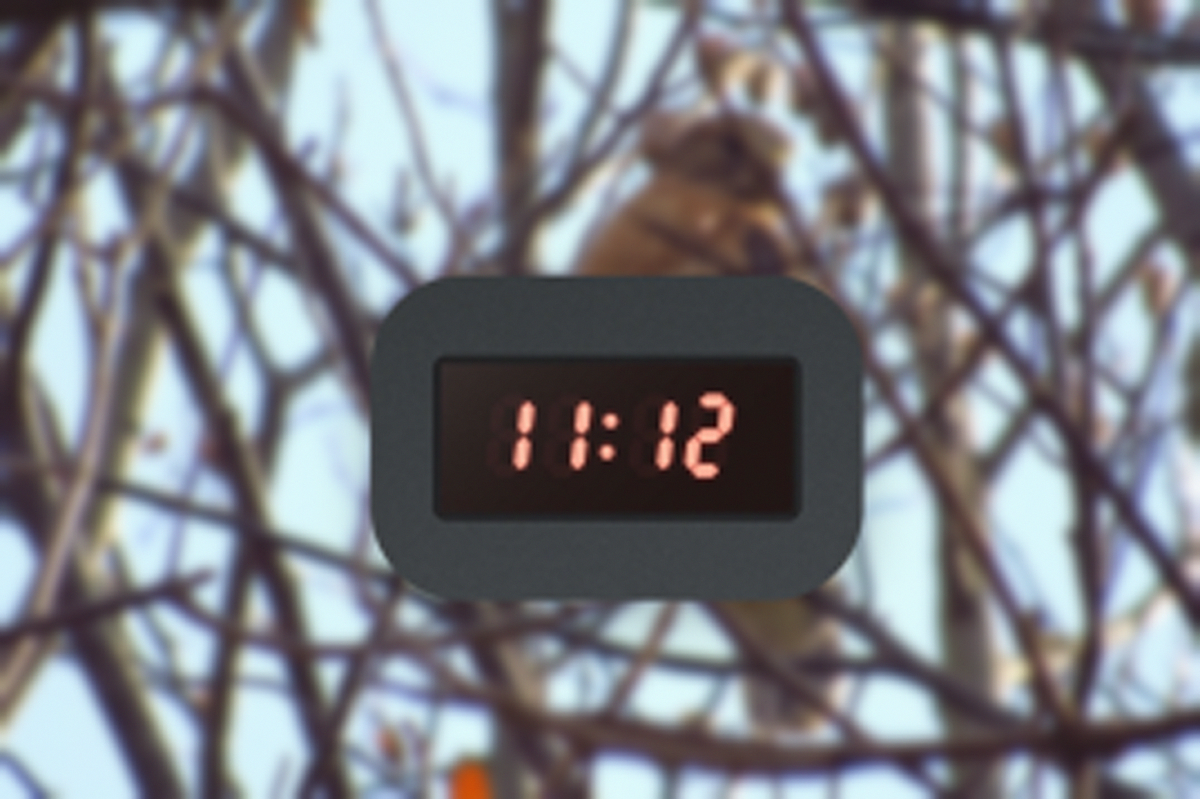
11,12
